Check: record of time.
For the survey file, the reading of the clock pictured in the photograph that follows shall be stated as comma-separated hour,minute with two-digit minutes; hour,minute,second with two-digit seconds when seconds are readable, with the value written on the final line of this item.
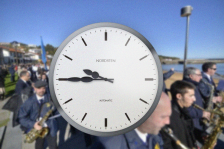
9,45
